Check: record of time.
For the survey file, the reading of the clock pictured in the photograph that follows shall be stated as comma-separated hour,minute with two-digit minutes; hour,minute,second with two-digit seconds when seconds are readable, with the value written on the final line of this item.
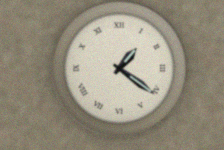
1,21
